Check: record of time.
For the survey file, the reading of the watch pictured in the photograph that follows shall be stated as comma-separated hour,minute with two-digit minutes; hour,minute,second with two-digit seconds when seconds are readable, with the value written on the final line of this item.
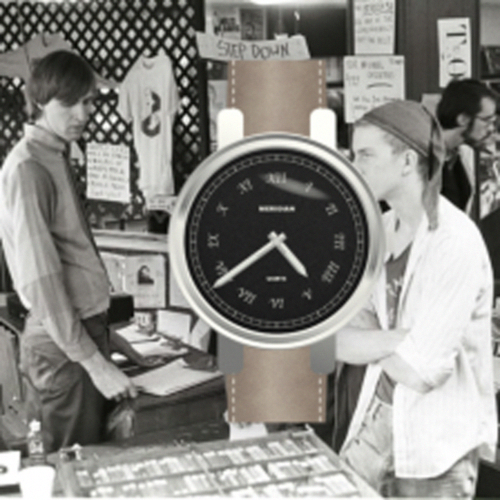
4,39
